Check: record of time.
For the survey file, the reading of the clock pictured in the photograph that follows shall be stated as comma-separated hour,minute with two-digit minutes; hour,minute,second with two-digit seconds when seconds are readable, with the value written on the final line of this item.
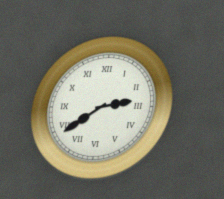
2,39
